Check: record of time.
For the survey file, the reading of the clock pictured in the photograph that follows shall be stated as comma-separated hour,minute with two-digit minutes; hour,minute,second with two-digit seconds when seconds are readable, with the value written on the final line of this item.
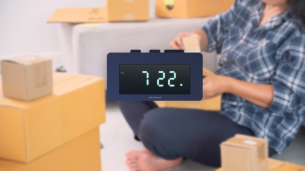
7,22
